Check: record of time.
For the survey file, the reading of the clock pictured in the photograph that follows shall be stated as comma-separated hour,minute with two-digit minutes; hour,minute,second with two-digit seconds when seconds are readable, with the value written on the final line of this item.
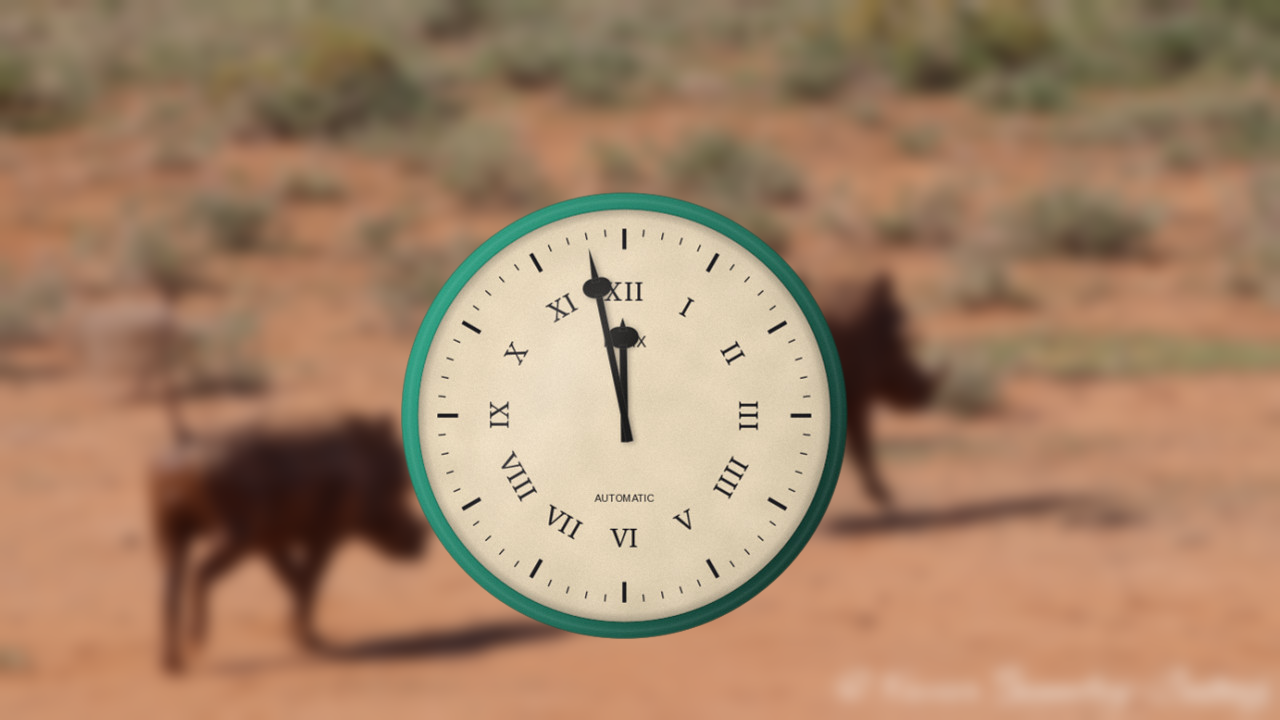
11,58
